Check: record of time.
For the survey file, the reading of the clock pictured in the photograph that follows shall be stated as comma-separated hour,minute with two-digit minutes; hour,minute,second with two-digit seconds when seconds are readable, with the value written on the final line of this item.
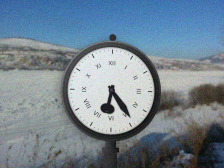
6,24
